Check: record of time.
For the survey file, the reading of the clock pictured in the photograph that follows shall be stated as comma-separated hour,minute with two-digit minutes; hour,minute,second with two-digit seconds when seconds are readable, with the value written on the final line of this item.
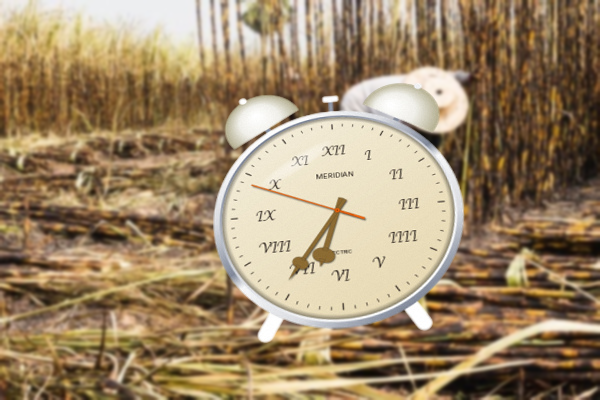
6,35,49
